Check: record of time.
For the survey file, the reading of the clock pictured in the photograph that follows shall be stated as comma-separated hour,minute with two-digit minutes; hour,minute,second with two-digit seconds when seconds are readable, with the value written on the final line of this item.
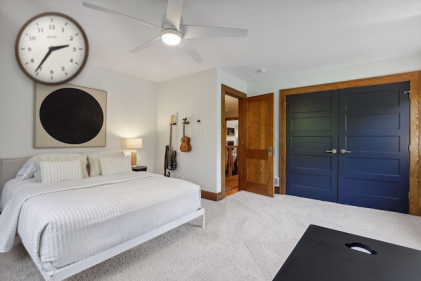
2,36
